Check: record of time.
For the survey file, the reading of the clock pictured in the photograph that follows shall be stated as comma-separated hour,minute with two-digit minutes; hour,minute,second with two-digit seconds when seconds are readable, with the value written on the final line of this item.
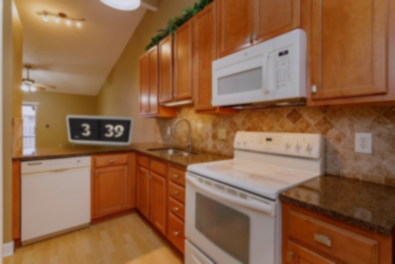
3,39
